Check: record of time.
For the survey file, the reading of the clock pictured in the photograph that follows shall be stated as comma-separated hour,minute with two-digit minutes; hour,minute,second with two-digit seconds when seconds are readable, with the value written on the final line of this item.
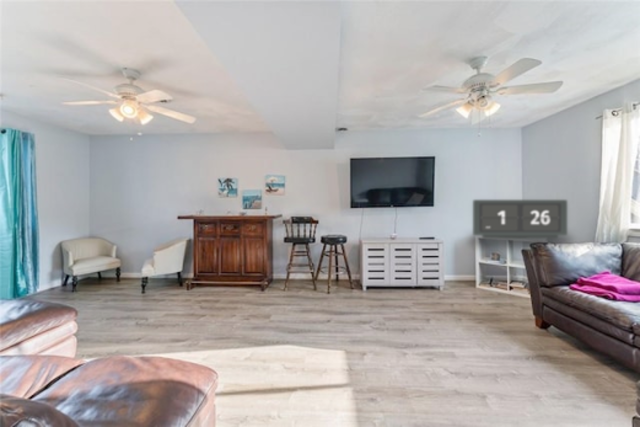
1,26
